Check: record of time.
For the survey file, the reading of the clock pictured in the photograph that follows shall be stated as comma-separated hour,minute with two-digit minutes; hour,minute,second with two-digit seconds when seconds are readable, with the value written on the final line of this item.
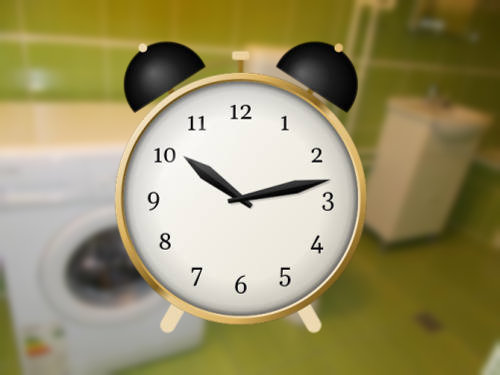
10,13
